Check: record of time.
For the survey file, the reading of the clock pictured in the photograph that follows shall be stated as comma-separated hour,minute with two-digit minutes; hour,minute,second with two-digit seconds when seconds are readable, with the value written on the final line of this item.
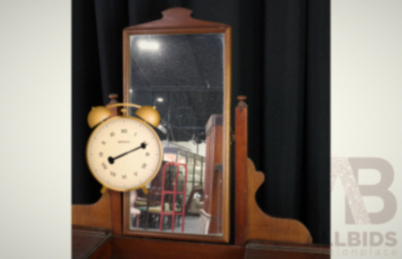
8,11
